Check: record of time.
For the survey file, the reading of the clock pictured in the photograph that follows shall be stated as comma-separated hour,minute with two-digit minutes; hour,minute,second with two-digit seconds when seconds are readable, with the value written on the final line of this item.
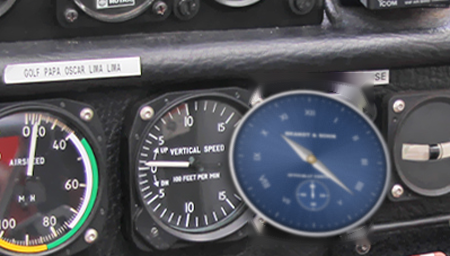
10,22
